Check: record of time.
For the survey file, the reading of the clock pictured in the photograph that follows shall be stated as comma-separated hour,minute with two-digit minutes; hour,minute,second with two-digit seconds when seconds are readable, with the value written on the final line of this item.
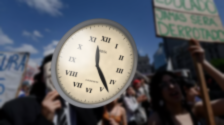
11,23
